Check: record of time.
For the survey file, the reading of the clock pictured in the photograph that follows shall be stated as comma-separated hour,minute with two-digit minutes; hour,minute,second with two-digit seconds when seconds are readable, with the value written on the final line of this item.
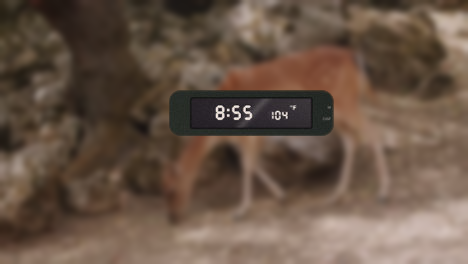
8,55
